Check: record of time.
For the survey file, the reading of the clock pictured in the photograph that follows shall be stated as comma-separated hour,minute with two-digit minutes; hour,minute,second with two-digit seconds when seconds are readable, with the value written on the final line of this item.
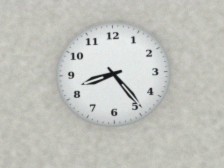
8,24
